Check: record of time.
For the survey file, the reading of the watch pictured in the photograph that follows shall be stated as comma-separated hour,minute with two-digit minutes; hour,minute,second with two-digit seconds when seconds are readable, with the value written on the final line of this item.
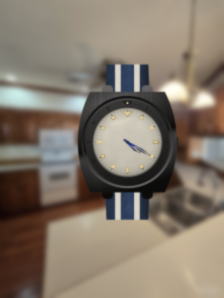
4,20
